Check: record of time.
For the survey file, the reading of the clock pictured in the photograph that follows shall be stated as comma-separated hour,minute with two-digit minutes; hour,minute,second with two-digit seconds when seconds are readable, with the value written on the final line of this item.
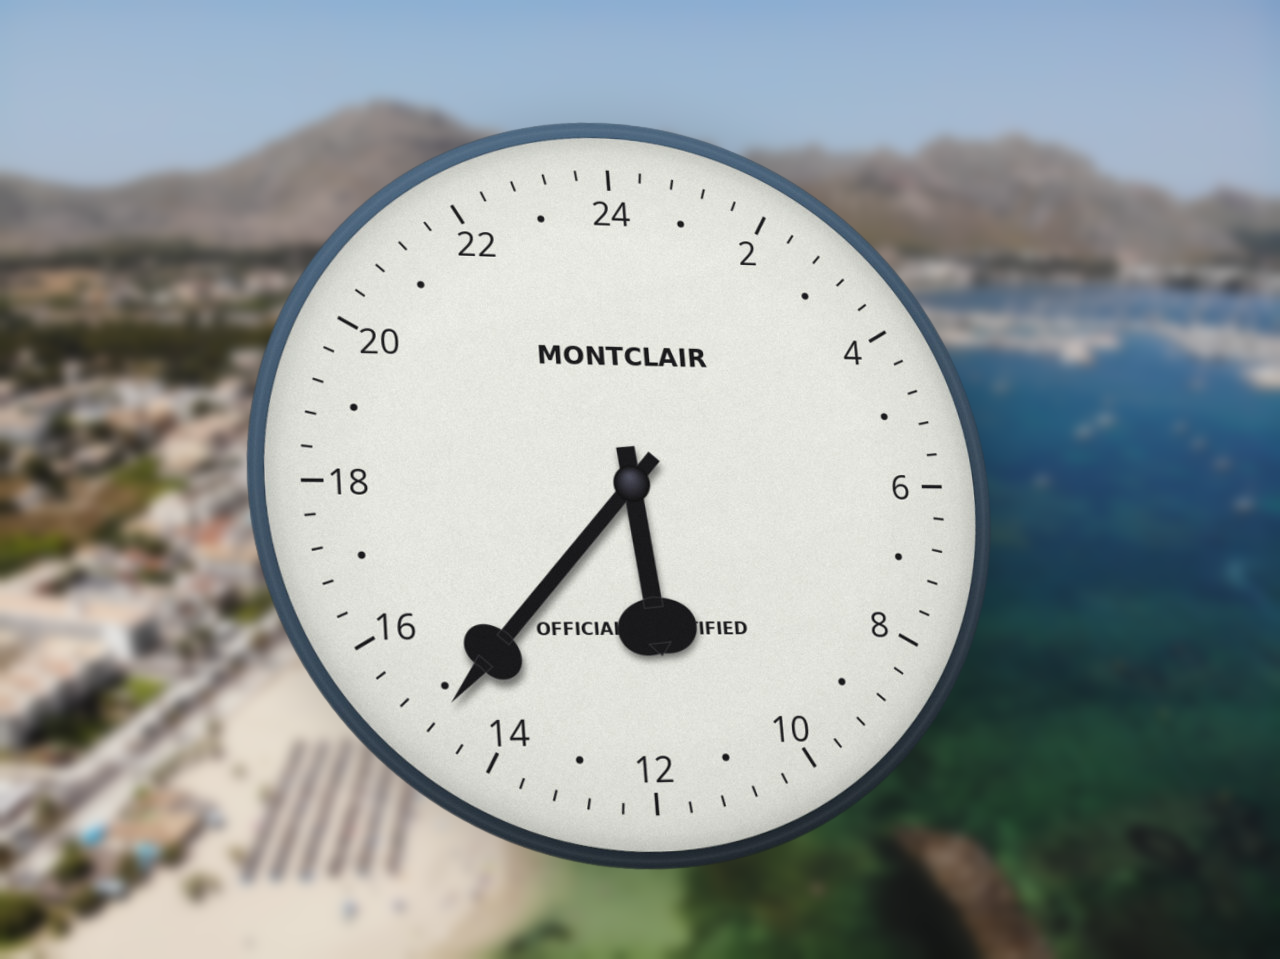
11,37
